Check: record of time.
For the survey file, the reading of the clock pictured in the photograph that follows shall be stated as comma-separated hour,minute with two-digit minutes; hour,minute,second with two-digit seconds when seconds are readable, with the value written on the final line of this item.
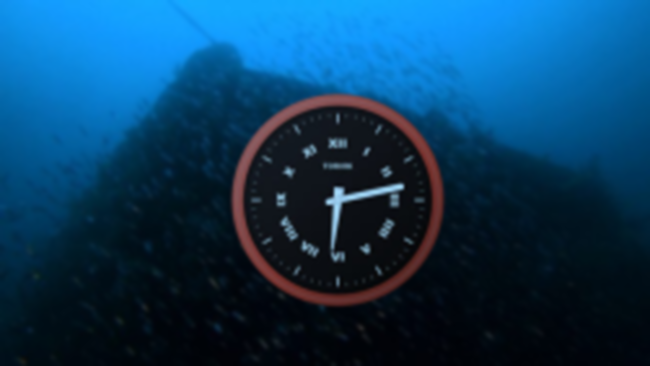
6,13
